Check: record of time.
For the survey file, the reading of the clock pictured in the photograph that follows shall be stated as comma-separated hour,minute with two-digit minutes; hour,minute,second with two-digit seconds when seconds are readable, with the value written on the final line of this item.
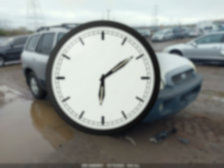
6,09
